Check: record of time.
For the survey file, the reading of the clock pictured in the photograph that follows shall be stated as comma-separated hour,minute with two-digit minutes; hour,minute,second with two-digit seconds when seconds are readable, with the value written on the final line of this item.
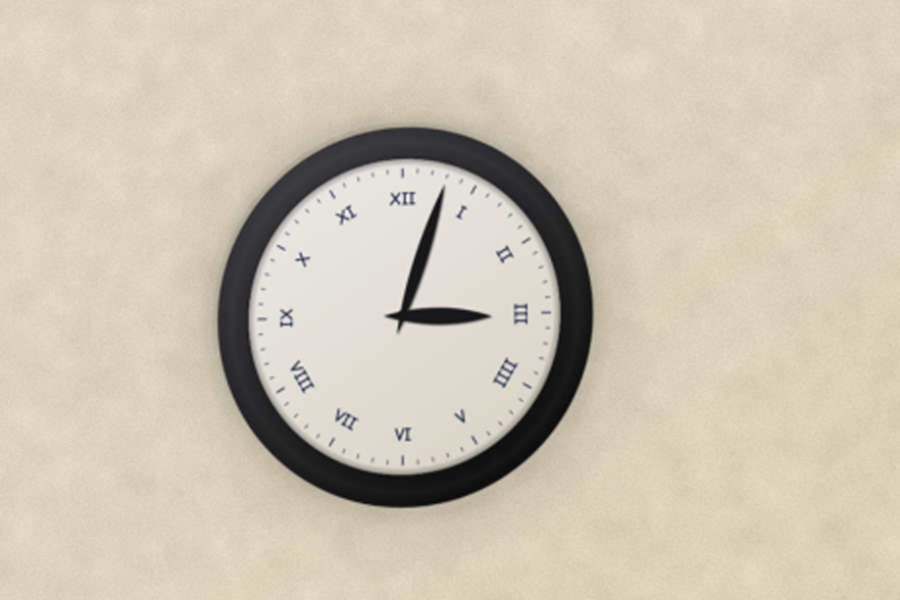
3,03
